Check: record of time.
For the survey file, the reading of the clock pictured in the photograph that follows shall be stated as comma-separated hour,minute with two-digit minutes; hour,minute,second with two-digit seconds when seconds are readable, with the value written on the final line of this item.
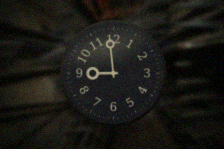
8,59
